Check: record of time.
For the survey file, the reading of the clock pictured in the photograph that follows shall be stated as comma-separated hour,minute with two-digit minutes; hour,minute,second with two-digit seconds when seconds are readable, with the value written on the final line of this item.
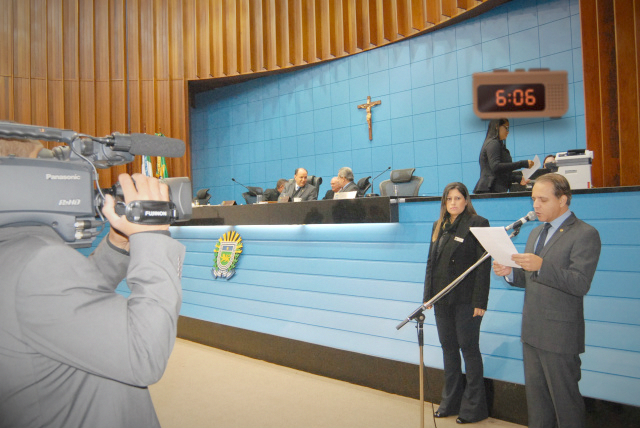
6,06
